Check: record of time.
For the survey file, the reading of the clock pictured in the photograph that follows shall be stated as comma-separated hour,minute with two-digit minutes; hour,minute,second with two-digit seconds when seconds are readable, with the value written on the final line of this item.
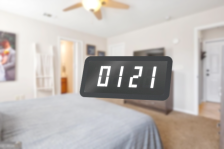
1,21
